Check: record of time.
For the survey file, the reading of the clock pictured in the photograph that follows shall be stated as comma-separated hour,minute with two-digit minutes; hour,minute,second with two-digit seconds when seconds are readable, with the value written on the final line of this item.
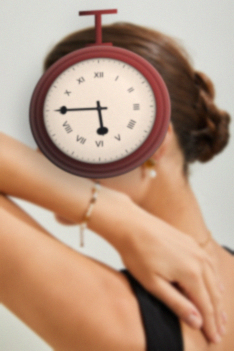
5,45
